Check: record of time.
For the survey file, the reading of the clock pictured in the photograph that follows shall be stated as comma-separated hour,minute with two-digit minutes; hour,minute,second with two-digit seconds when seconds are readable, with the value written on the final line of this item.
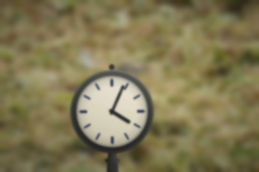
4,04
